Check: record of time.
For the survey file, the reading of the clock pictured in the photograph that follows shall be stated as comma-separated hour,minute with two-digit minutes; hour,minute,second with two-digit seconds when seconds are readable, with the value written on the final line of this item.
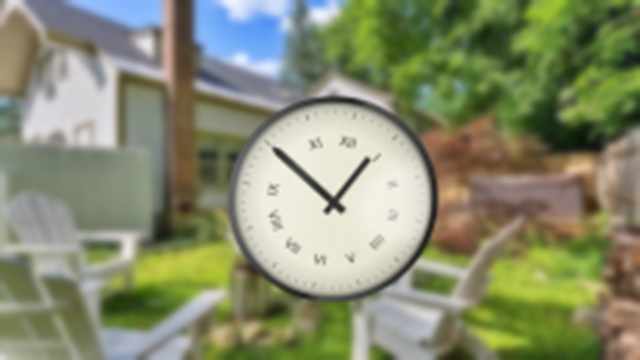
12,50
